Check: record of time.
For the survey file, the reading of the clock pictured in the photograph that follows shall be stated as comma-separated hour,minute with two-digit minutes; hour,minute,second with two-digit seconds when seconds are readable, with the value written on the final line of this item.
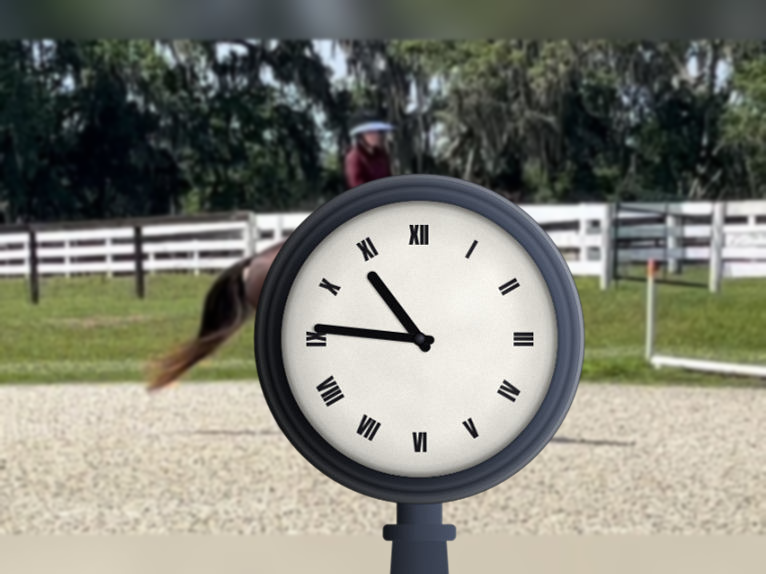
10,46
